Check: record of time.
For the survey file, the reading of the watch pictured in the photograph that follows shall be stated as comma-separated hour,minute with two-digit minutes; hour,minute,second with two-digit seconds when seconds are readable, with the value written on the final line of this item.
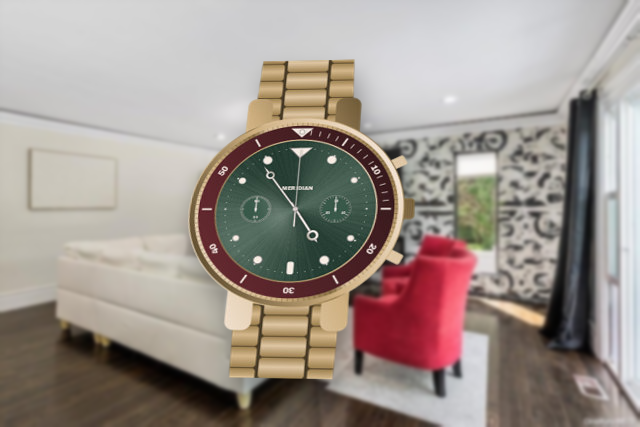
4,54
